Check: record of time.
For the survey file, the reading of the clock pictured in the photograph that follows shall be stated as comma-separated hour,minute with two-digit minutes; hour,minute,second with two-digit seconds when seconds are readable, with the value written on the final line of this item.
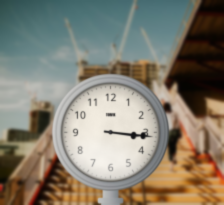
3,16
